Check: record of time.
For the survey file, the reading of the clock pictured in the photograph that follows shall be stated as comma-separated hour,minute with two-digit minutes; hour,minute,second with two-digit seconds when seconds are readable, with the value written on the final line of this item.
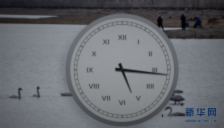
5,16
